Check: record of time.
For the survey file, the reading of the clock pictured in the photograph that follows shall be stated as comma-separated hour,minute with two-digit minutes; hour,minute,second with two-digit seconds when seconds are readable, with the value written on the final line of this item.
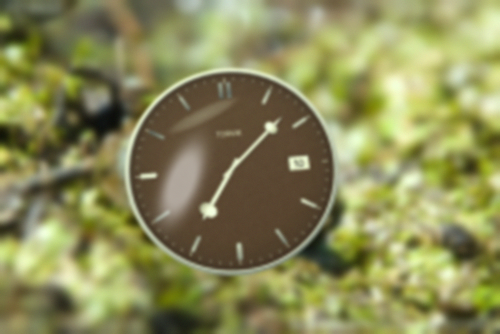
7,08
